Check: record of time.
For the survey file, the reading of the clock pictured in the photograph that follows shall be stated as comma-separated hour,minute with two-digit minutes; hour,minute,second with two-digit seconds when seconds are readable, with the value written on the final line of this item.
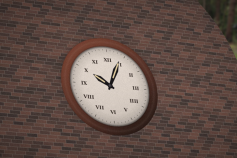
10,04
